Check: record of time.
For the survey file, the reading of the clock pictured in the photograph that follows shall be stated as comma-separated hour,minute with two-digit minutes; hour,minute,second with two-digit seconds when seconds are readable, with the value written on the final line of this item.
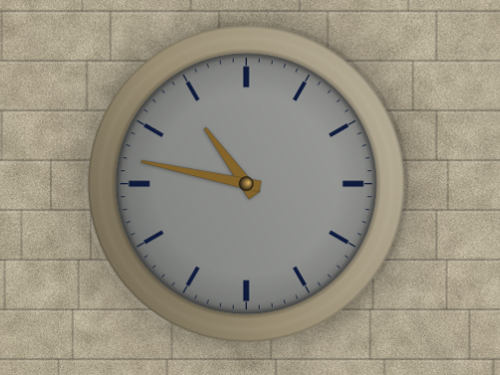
10,47
